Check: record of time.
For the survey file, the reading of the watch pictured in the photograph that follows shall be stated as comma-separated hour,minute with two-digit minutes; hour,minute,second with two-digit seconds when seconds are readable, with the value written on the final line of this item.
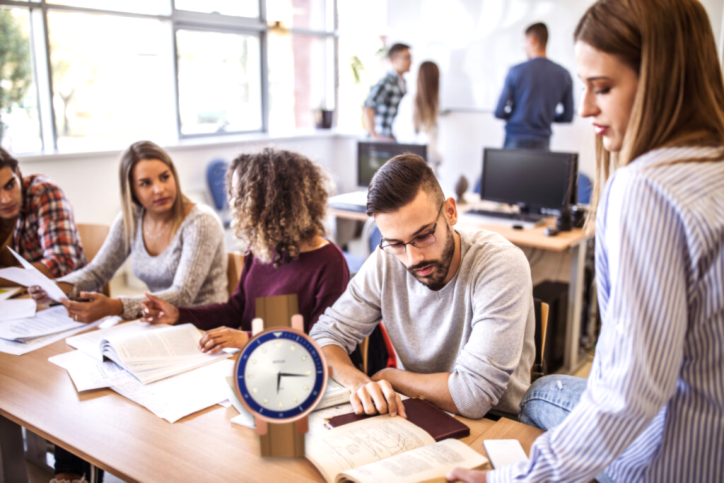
6,16
